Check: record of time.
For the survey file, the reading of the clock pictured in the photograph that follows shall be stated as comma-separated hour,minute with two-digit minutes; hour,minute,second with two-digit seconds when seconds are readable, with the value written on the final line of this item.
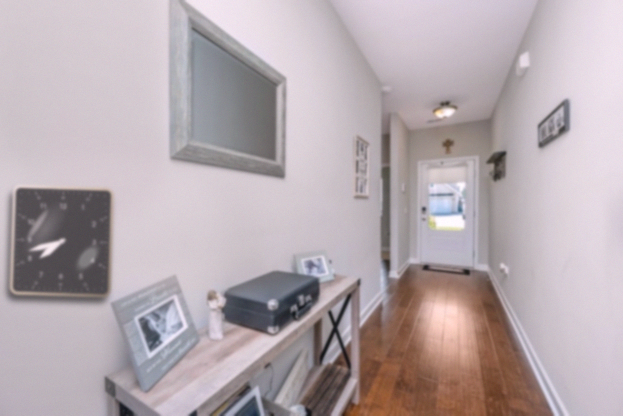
7,42
